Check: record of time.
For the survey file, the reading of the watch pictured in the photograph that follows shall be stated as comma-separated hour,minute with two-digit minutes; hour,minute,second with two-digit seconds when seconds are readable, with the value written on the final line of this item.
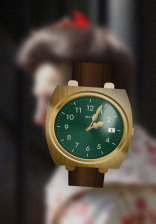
2,04
